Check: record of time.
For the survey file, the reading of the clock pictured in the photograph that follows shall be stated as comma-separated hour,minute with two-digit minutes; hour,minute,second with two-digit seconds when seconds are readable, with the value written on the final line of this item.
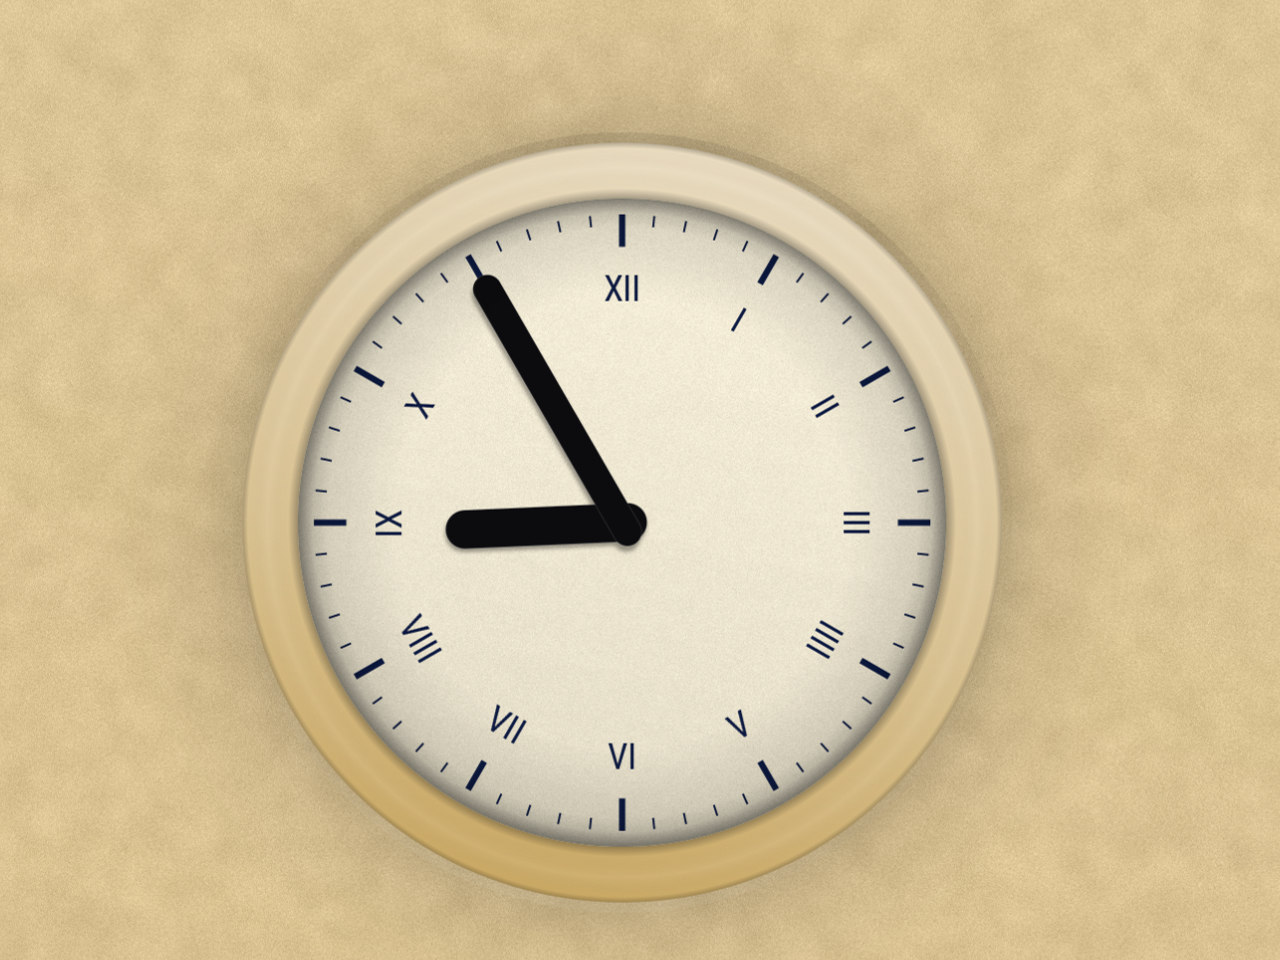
8,55
